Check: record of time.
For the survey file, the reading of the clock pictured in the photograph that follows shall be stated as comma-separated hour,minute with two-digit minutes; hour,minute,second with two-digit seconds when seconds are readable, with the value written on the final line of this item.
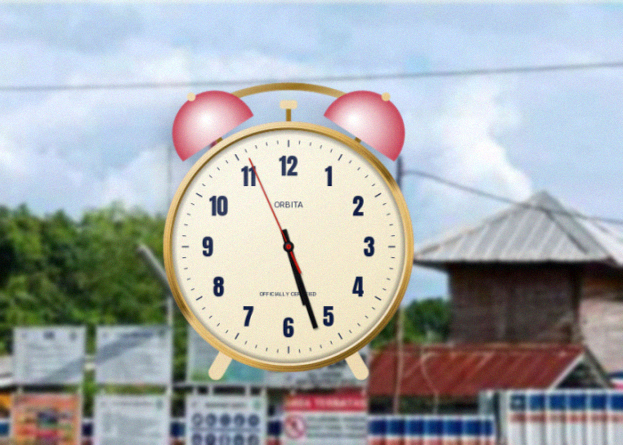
5,26,56
